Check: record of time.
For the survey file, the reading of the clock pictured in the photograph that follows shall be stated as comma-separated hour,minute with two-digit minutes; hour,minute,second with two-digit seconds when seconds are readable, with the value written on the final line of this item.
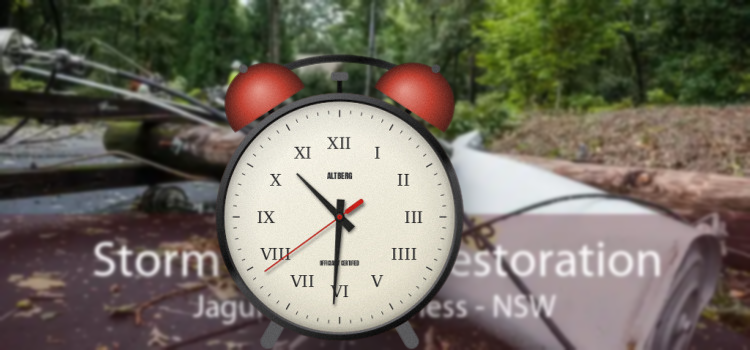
10,30,39
